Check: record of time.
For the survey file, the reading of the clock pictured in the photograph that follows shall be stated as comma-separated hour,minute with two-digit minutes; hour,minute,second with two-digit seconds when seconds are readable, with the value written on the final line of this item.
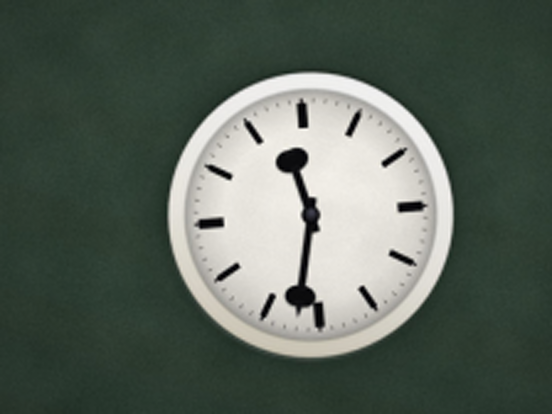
11,32
